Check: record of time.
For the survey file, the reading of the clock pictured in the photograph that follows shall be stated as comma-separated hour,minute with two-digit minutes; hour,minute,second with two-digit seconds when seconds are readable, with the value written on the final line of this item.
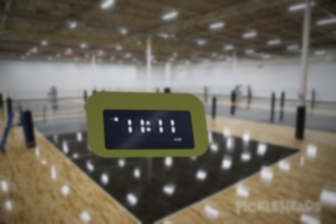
11,11
